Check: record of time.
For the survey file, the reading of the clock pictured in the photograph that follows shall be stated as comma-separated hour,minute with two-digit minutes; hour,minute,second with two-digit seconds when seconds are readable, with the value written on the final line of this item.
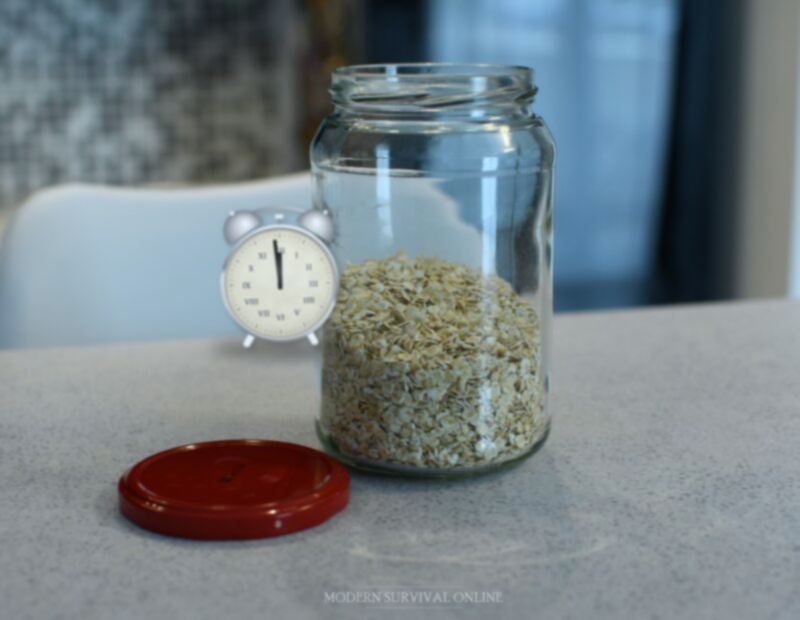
11,59
